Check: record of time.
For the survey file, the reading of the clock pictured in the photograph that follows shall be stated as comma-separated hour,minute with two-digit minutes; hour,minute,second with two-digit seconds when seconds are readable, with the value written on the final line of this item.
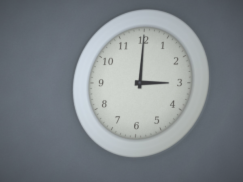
3,00
